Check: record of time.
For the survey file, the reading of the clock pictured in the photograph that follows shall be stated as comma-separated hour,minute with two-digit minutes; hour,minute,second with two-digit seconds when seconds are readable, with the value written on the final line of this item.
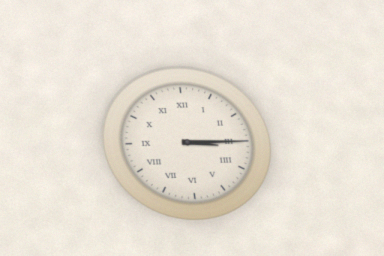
3,15
